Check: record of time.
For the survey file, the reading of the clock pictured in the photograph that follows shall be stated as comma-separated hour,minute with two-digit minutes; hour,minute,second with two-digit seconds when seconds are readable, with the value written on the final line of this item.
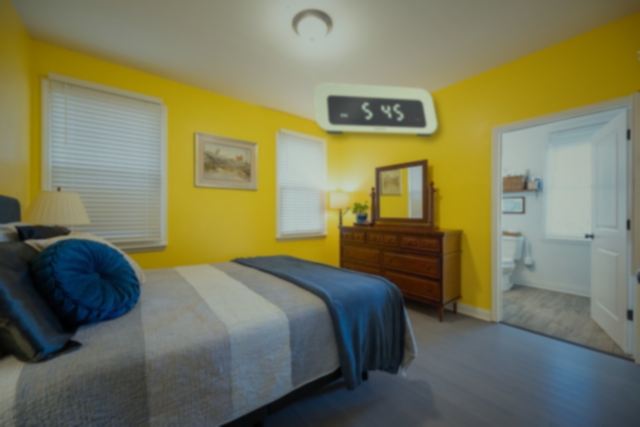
5,45
